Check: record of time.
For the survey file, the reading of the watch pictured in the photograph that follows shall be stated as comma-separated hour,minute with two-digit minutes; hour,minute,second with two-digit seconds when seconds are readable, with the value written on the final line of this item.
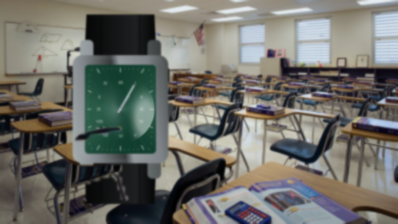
1,05
